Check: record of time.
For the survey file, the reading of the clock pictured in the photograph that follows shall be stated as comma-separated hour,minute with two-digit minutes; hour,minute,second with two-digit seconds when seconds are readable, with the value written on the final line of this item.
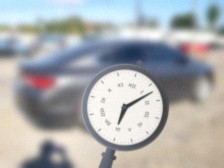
6,07
